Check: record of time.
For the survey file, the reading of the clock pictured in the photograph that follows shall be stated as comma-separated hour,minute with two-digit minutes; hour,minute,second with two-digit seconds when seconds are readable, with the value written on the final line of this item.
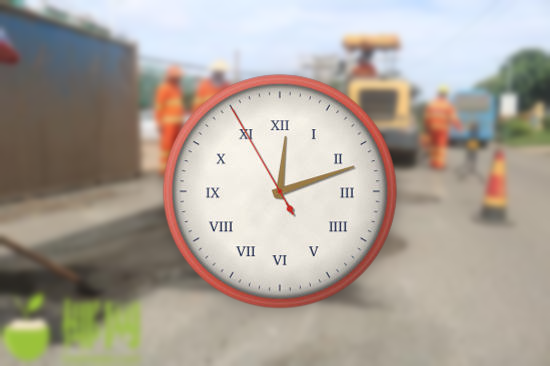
12,11,55
